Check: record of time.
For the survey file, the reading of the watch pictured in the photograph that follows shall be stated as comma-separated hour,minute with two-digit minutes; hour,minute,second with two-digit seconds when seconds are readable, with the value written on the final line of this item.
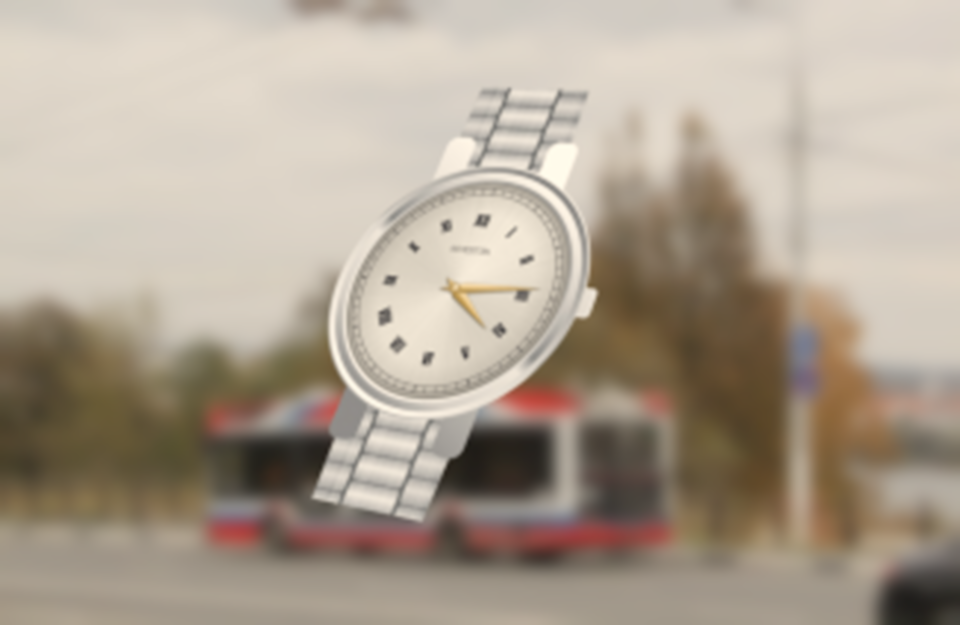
4,14
